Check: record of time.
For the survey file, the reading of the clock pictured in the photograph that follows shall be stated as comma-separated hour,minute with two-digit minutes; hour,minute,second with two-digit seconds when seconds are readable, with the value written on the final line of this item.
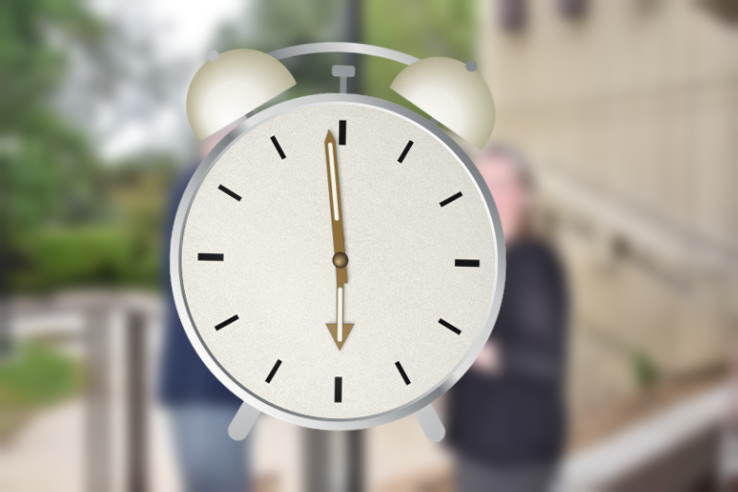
5,59
